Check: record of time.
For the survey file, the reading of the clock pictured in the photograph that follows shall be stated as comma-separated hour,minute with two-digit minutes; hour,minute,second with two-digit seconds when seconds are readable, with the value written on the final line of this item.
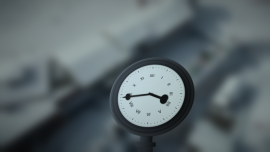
3,44
